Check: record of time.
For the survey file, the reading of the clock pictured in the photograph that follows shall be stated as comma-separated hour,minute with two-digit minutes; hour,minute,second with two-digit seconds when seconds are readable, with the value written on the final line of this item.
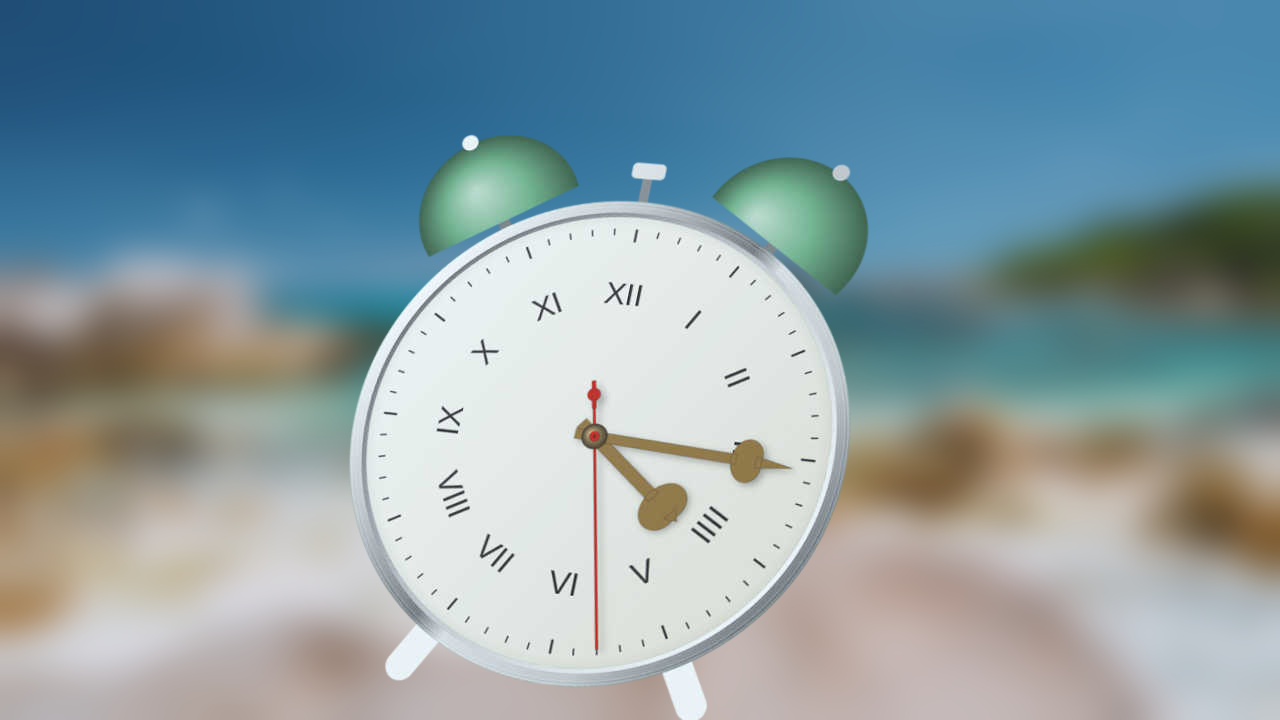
4,15,28
